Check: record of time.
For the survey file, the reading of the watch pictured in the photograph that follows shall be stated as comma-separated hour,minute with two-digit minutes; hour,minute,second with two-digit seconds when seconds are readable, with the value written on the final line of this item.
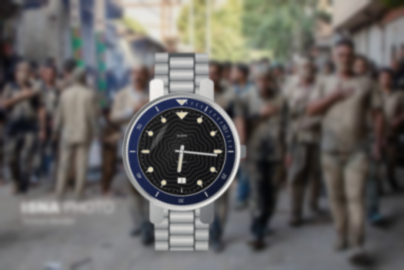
6,16
